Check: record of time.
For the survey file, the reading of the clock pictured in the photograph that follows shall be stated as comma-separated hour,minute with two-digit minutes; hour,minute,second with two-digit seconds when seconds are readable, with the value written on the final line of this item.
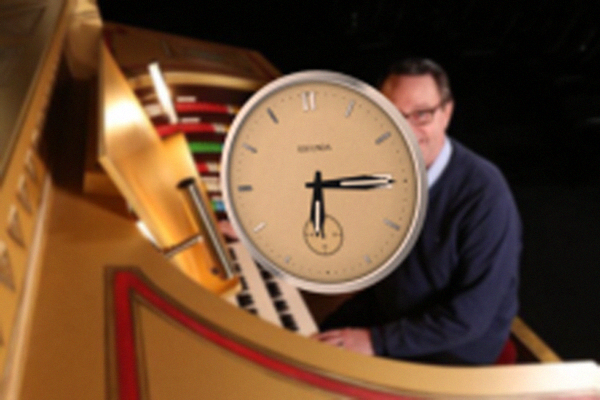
6,15
